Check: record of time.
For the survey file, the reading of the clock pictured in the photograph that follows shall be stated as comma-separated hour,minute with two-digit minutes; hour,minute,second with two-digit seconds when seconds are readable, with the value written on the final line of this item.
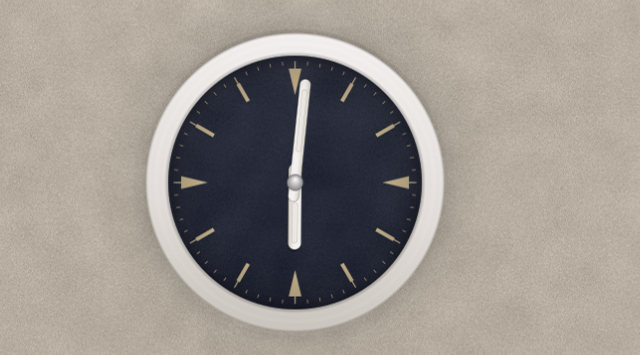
6,01
